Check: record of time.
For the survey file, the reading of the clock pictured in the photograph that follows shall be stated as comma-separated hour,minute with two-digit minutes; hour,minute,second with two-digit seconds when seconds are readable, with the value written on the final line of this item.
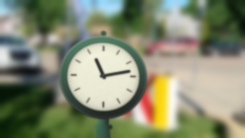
11,13
